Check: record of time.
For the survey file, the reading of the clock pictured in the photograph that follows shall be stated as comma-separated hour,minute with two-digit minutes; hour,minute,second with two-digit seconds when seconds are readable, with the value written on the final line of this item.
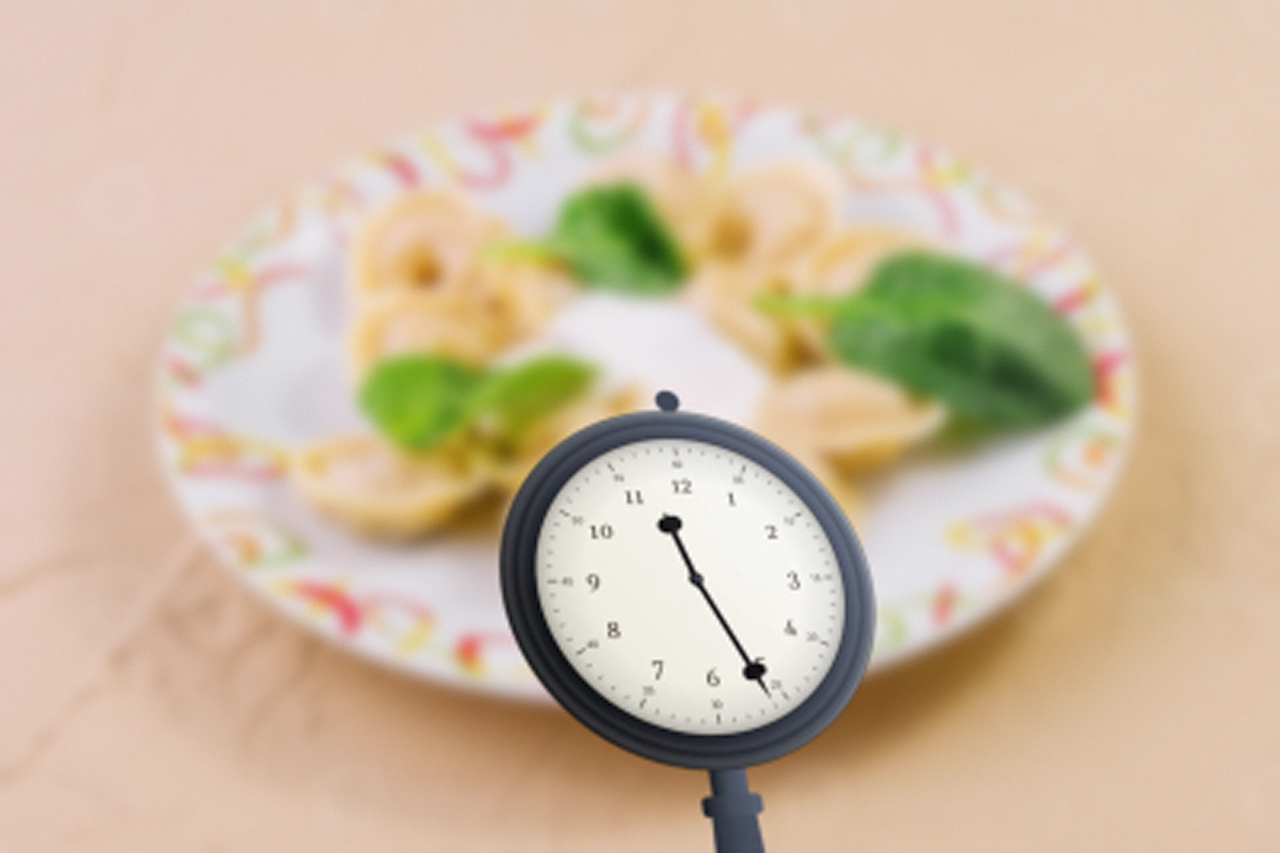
11,26
